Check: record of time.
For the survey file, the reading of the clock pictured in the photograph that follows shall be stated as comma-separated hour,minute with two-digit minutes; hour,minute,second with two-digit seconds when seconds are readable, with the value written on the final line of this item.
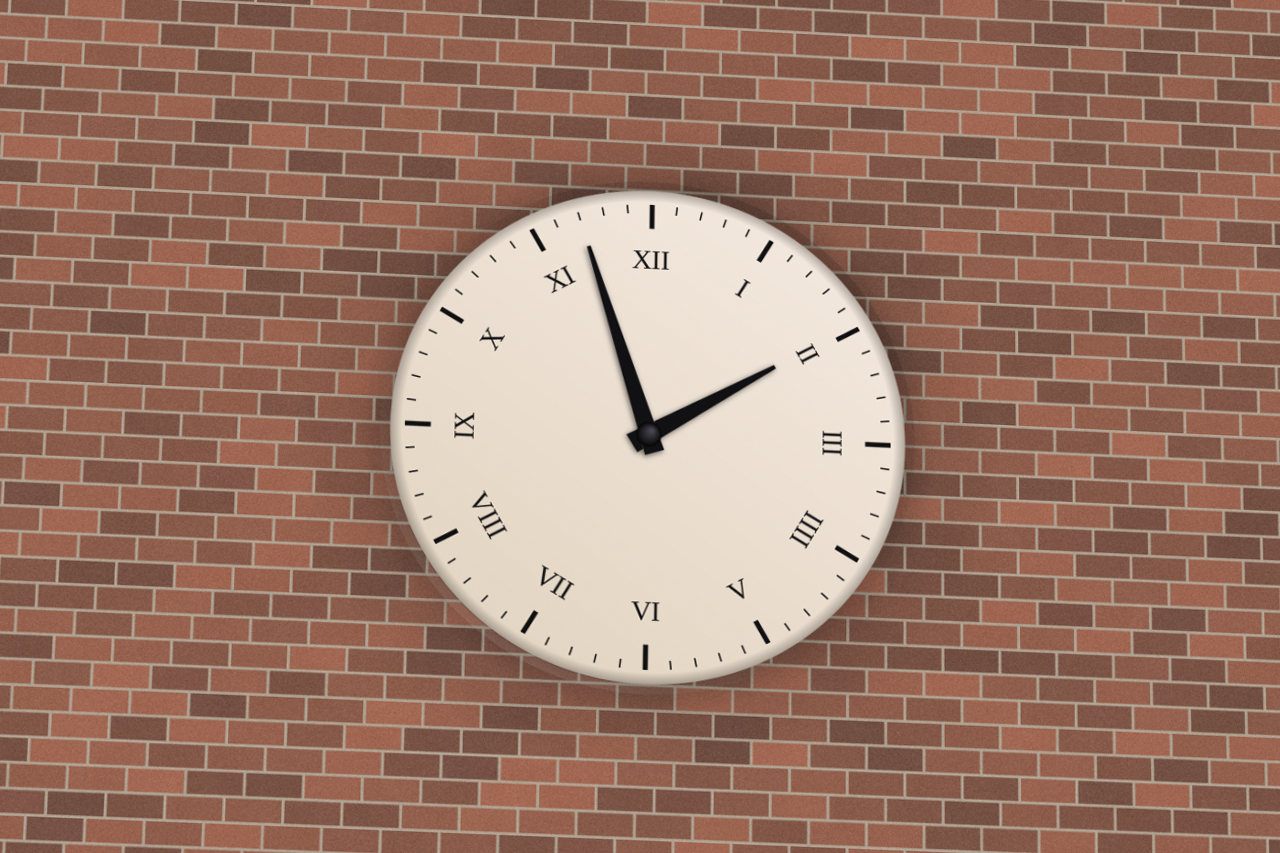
1,57
